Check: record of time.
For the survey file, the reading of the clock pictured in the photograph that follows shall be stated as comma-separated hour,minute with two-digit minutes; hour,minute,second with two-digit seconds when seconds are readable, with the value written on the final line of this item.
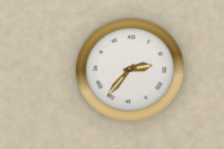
2,36
